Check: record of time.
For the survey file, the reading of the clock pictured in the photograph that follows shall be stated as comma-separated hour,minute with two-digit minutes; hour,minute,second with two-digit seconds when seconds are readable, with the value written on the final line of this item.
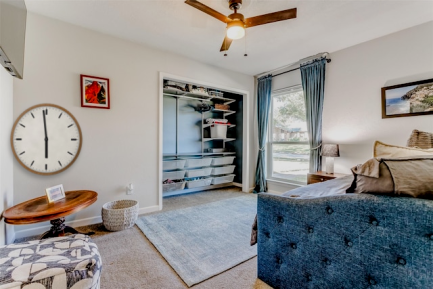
5,59
